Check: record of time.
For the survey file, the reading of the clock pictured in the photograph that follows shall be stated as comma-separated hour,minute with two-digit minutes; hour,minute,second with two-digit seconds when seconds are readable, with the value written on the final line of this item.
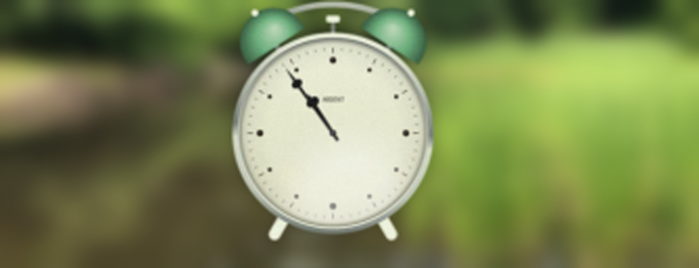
10,54
